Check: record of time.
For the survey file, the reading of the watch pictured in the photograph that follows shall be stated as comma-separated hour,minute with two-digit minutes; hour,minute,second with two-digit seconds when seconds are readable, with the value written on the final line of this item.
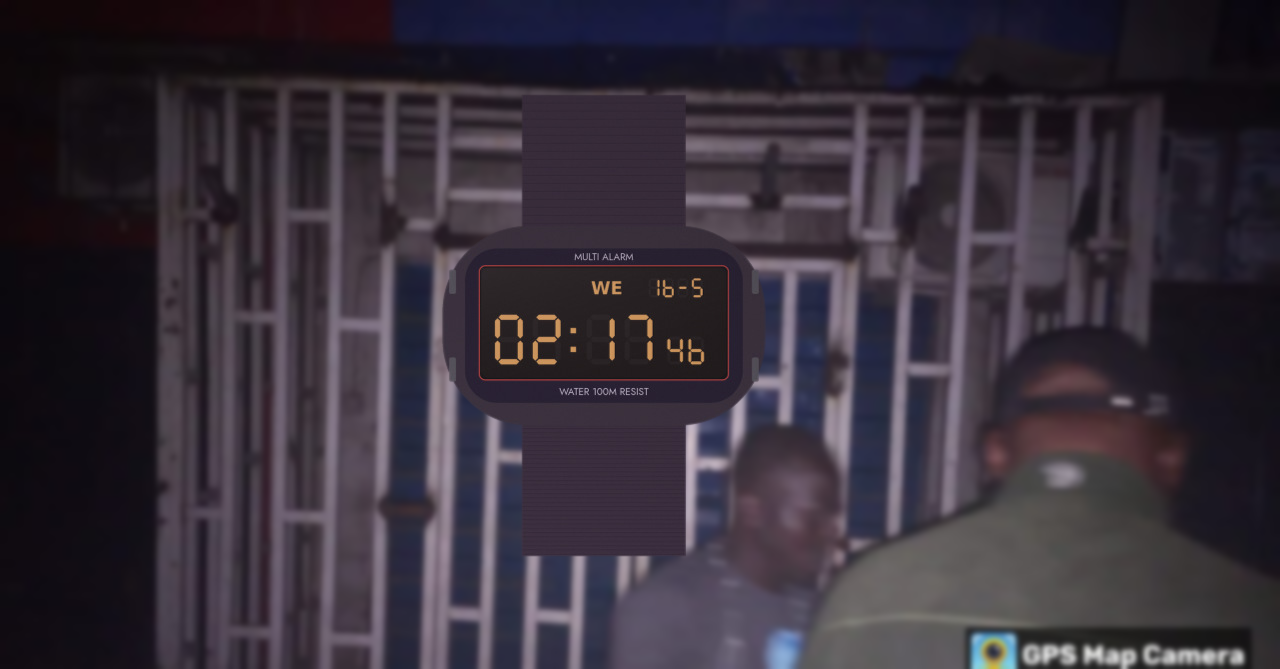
2,17,46
